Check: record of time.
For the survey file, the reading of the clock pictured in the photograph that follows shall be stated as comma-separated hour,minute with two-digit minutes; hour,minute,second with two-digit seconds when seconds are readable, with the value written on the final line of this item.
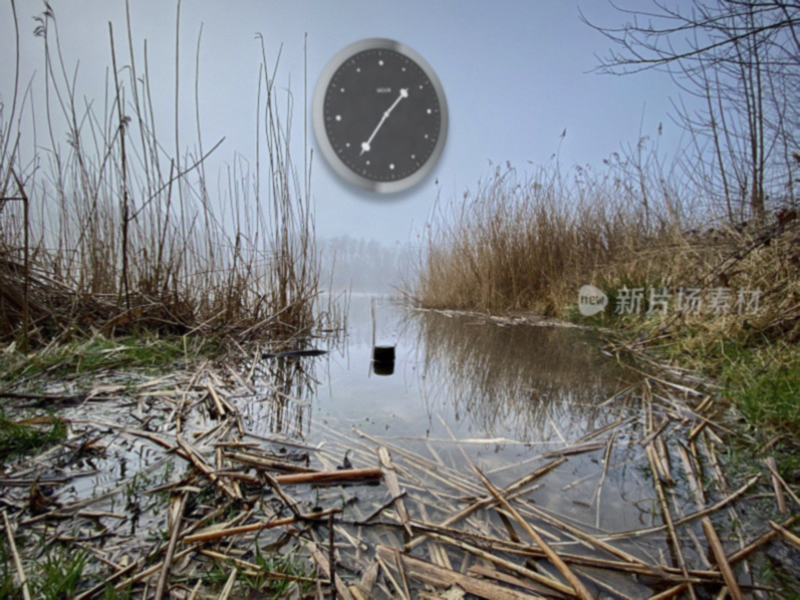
1,37
